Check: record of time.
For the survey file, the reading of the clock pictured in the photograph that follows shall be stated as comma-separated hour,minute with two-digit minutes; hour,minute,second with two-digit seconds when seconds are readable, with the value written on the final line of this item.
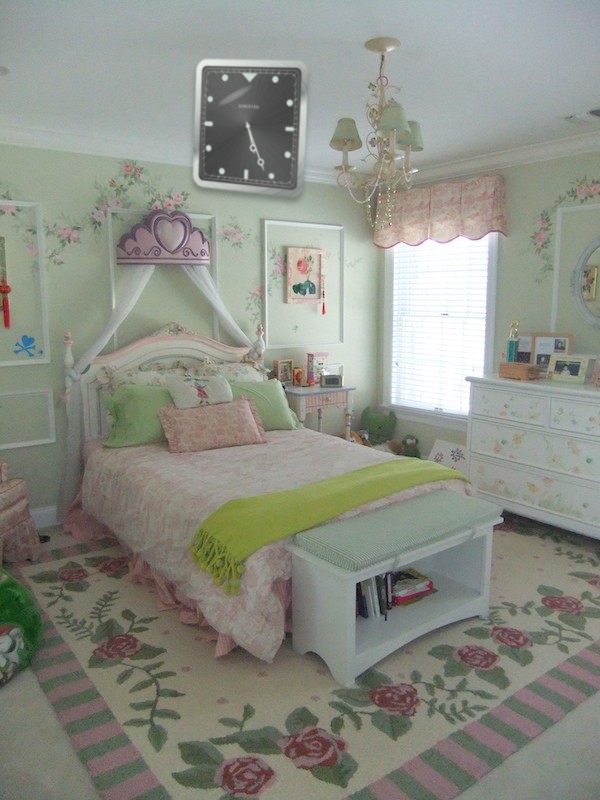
5,26
